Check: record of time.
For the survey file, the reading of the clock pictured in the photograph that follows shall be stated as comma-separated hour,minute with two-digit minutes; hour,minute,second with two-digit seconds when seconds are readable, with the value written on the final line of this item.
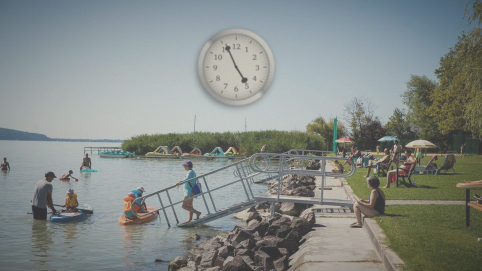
4,56
